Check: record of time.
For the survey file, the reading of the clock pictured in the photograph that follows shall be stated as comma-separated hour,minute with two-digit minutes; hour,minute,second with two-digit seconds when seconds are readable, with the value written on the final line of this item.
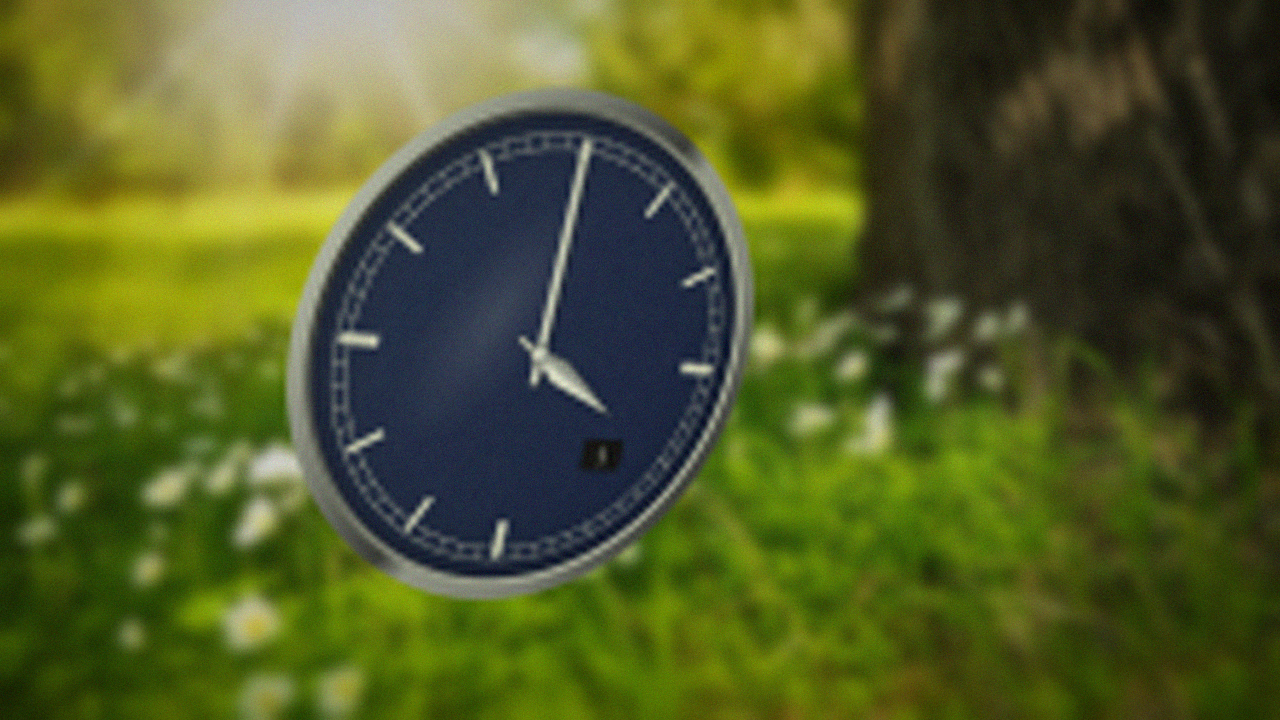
4,00
